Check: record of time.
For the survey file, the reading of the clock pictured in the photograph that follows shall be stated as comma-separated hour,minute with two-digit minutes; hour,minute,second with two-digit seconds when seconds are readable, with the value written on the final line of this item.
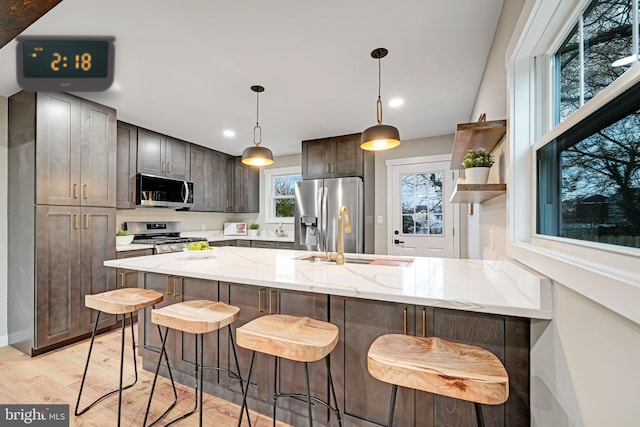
2,18
